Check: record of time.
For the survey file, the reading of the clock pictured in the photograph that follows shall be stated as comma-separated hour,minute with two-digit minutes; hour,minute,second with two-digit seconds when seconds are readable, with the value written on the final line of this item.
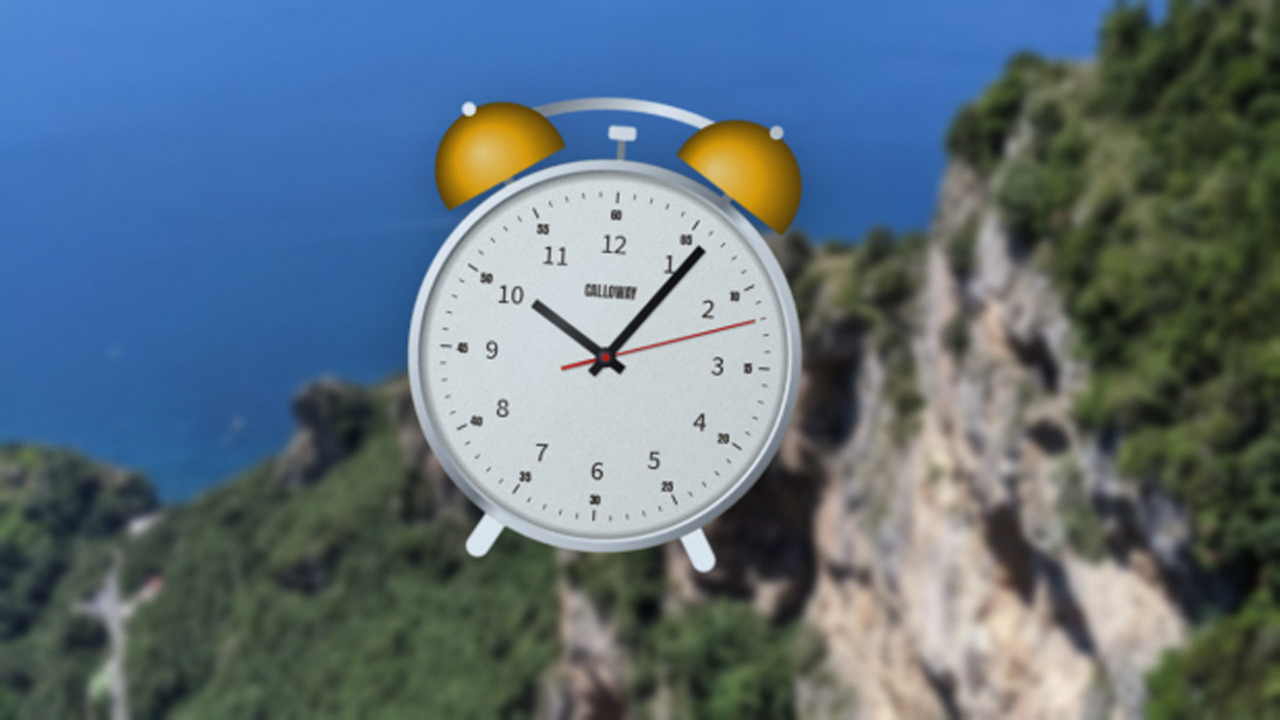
10,06,12
